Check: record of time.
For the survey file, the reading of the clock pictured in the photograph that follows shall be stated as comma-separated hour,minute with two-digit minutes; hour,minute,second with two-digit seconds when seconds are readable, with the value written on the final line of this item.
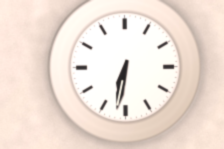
6,32
